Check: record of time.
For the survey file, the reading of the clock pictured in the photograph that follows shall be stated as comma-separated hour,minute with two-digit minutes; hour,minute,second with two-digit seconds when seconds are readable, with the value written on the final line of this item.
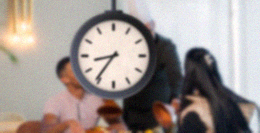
8,36
